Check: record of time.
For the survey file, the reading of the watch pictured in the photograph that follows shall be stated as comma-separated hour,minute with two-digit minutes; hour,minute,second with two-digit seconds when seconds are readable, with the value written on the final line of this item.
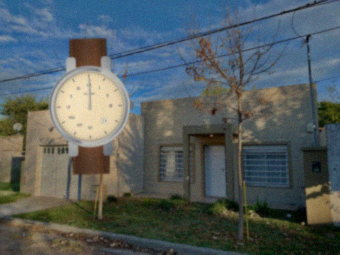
12,00
